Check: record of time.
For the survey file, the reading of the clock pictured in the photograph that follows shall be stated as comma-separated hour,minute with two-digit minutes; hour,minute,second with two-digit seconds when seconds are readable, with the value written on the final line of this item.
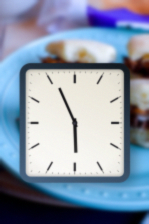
5,56
